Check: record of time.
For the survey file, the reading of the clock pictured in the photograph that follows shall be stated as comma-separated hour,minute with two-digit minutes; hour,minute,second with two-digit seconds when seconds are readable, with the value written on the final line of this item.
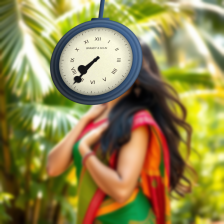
7,36
